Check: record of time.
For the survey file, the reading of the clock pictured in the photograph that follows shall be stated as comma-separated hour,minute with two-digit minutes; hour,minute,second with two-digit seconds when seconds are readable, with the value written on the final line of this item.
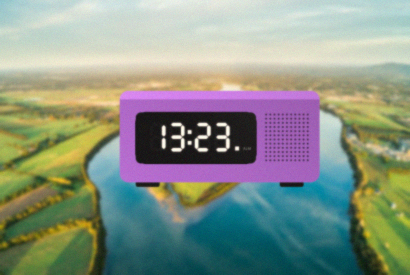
13,23
